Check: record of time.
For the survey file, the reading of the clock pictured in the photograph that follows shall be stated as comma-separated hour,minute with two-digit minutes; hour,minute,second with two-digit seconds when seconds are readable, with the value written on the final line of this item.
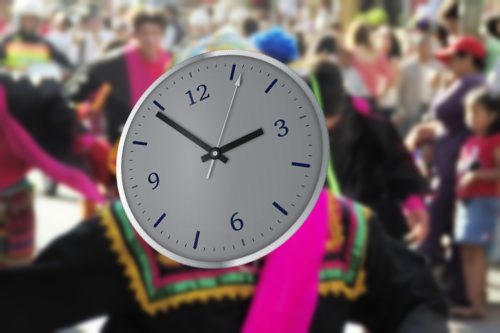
2,54,06
